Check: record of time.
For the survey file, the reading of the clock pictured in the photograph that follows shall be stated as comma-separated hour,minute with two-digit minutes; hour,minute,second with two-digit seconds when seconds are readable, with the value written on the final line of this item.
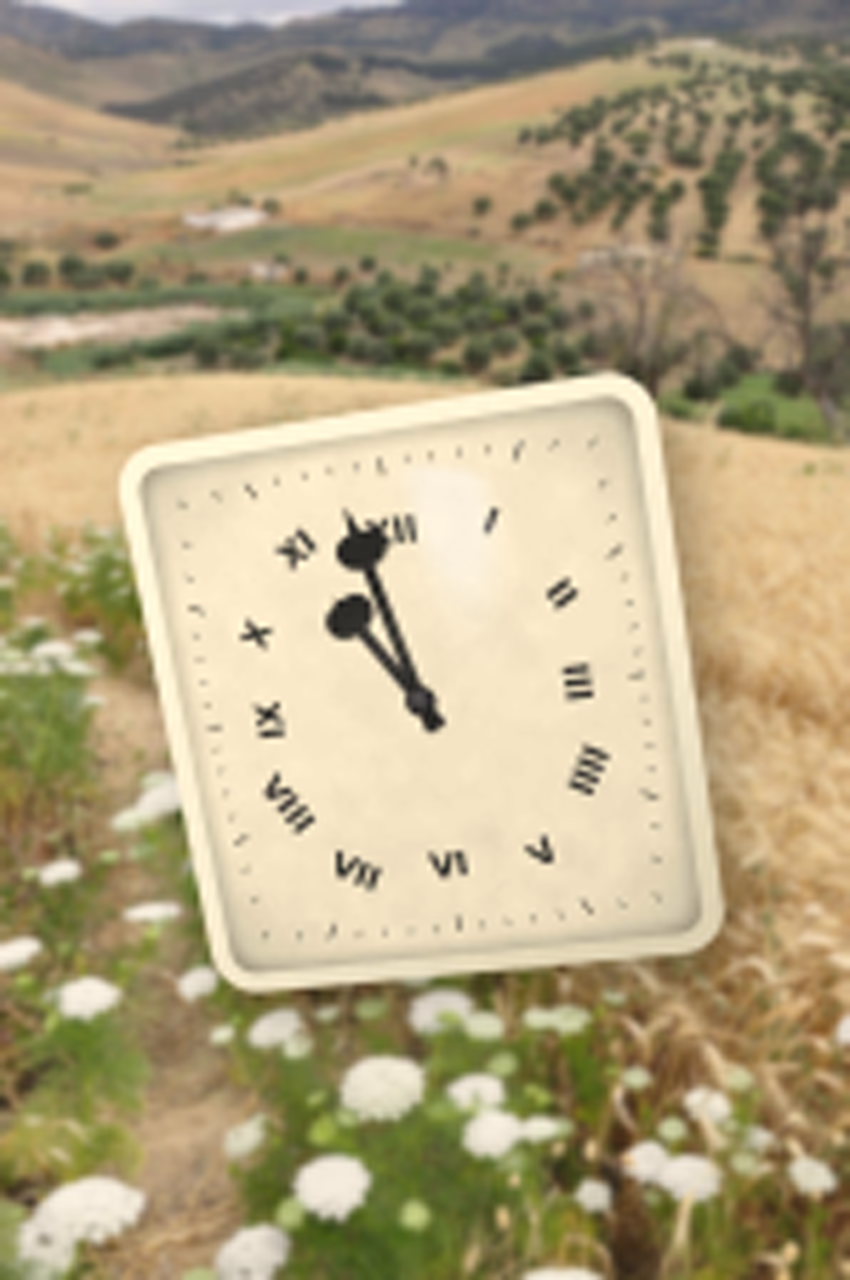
10,58
